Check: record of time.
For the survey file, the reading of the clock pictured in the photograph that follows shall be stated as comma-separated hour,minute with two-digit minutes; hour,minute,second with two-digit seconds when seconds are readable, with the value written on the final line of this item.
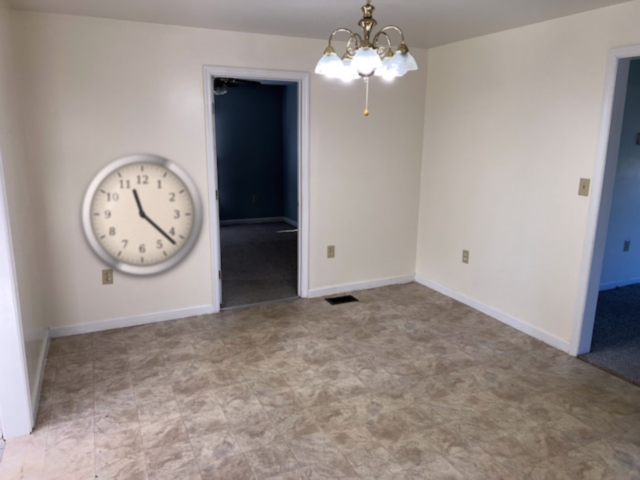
11,22
